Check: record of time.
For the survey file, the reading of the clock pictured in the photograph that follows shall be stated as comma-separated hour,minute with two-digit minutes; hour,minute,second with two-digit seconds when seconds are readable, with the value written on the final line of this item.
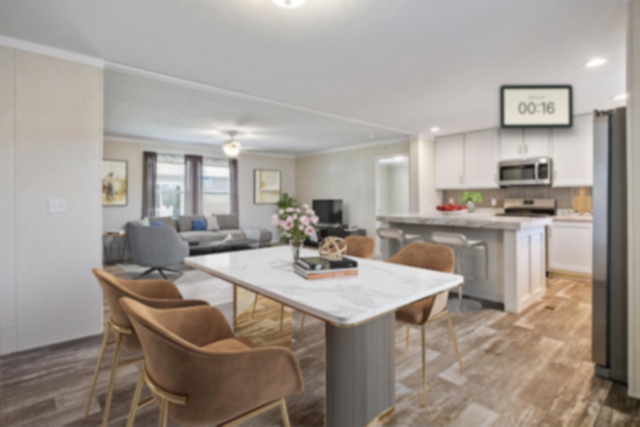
0,16
